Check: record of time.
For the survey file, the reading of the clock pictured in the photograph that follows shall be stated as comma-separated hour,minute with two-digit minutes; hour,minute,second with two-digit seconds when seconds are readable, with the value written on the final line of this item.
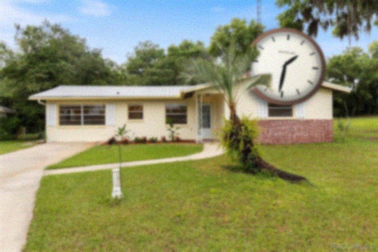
1,31
